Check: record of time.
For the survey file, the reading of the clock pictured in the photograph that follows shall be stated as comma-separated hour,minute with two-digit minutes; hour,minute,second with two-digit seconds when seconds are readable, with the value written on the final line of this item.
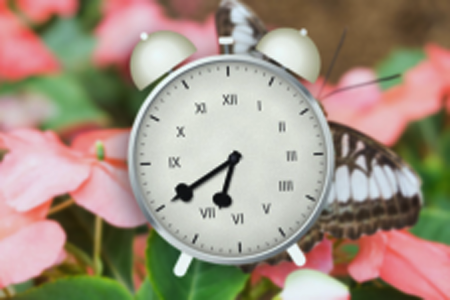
6,40
